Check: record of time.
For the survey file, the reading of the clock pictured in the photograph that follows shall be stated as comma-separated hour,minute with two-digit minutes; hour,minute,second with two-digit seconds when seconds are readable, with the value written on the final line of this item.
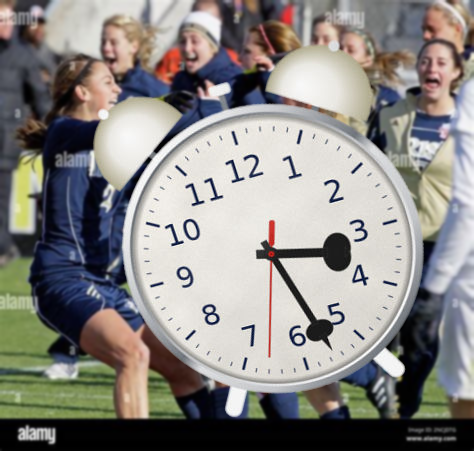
3,27,33
